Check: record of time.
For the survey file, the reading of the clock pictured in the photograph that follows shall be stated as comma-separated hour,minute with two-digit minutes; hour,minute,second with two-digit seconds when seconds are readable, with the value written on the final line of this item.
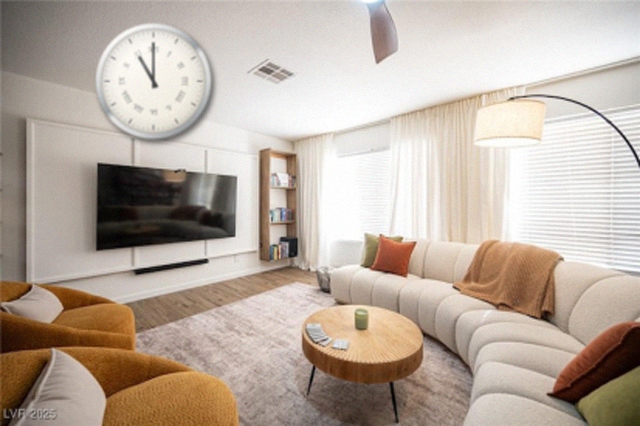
11,00
